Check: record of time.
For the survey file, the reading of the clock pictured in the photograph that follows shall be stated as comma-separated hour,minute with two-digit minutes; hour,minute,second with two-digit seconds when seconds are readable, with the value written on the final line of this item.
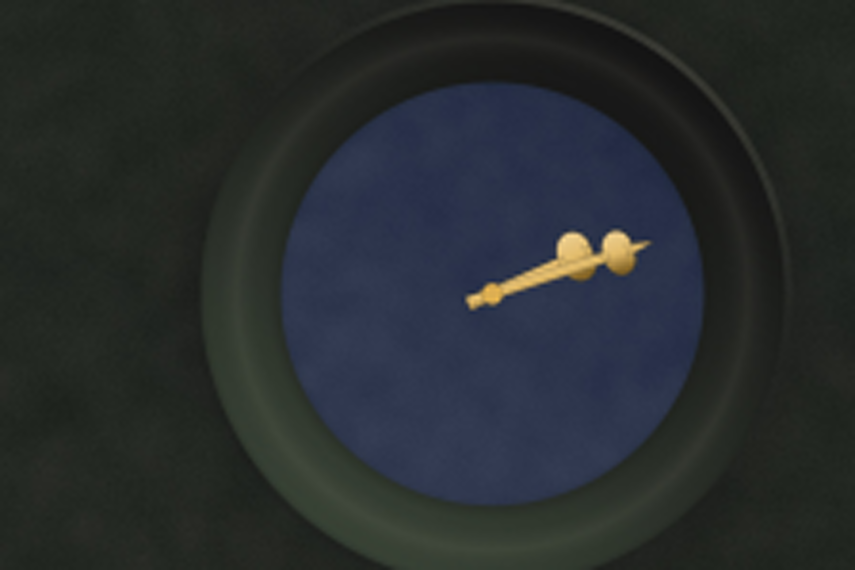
2,12
